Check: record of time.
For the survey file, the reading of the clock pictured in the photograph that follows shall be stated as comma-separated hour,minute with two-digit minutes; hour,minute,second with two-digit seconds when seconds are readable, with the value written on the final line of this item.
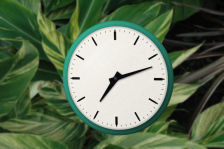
7,12
